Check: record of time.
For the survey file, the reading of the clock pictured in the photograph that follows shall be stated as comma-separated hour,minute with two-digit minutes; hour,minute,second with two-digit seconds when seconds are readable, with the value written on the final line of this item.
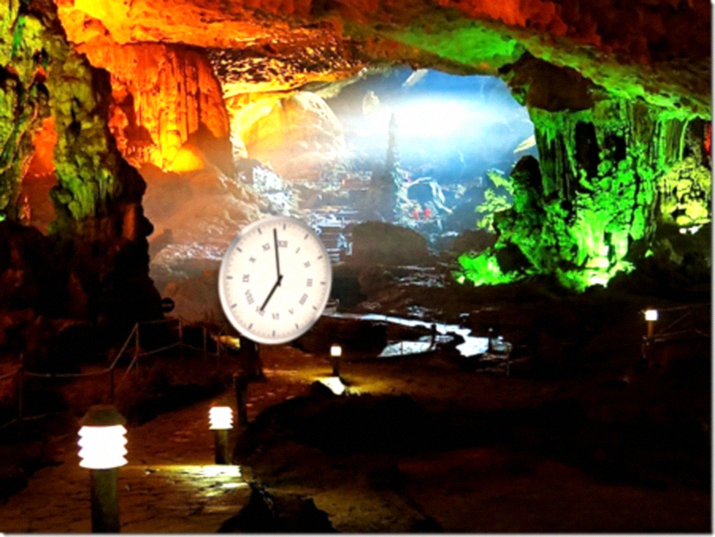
6,58
